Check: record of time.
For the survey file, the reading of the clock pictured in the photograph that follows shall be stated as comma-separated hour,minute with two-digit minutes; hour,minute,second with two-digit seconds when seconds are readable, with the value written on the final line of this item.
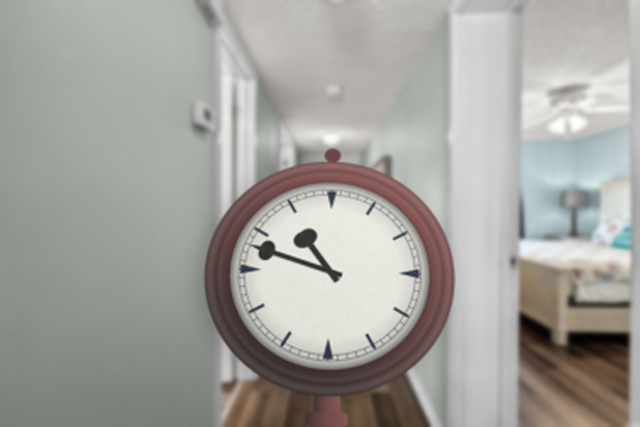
10,48
